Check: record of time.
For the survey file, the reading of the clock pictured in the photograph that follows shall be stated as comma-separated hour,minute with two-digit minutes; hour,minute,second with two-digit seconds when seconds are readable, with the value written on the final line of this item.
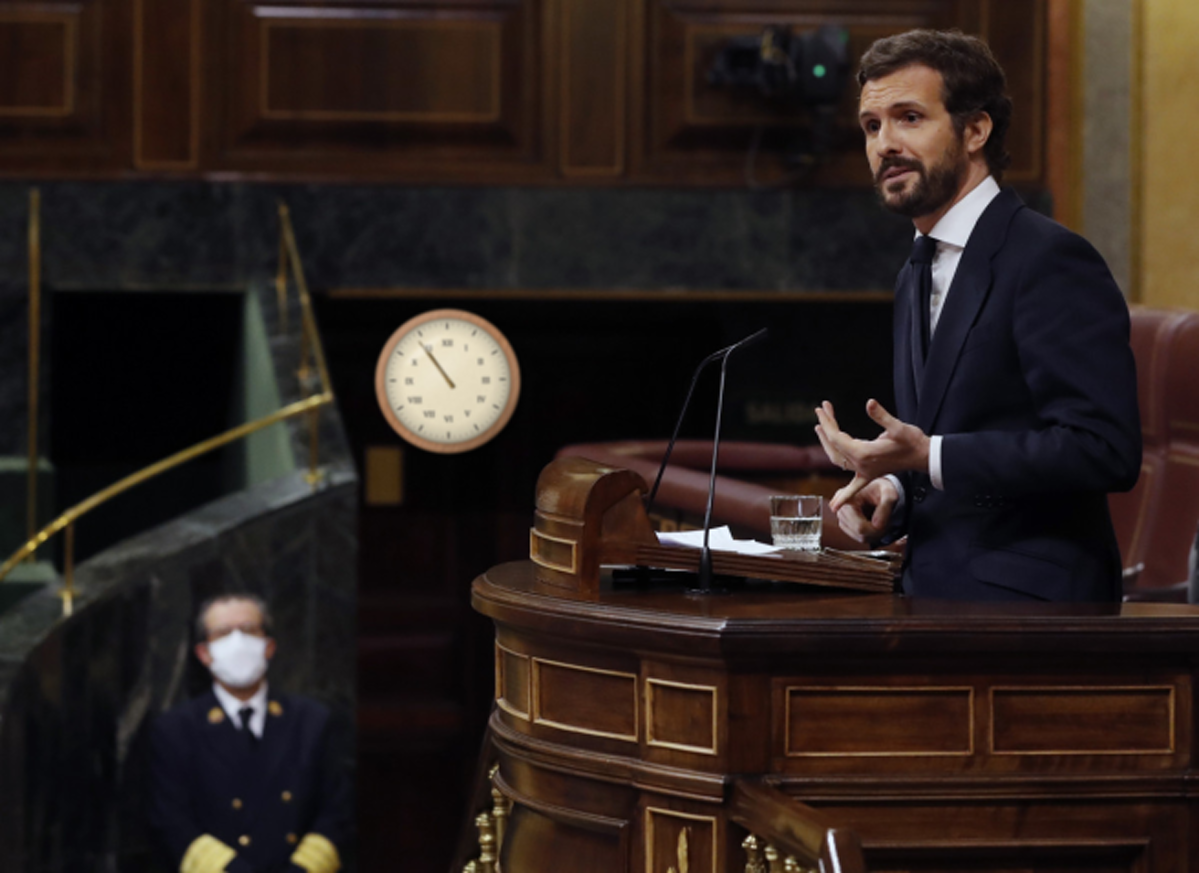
10,54
